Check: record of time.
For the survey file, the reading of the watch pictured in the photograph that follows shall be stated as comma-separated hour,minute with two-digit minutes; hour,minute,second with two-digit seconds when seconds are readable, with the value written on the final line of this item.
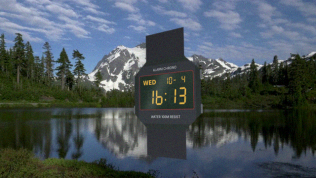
16,13
